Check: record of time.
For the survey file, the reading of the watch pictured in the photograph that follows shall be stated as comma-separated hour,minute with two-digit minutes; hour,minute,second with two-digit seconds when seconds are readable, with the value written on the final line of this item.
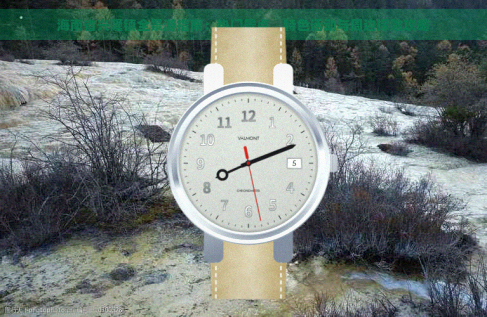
8,11,28
